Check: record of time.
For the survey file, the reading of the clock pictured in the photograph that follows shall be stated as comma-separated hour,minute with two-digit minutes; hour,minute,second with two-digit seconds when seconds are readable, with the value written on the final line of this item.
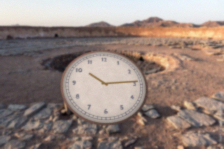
10,14
